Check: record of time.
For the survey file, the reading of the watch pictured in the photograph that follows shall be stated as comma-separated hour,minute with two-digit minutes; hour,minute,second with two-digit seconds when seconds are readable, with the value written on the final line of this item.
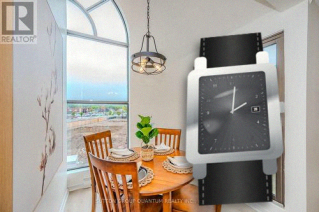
2,01
